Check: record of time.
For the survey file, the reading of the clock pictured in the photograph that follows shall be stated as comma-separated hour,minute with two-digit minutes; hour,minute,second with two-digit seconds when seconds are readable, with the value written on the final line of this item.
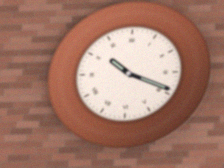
10,19
